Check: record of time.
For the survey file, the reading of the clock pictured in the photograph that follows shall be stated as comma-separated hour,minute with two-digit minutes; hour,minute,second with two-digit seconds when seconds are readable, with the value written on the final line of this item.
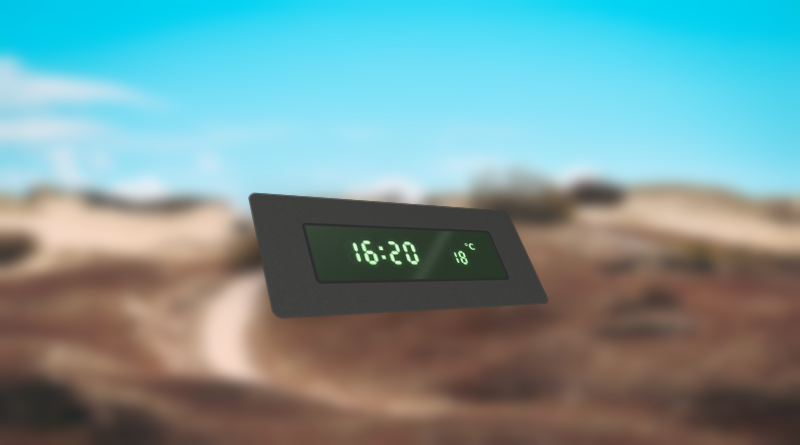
16,20
